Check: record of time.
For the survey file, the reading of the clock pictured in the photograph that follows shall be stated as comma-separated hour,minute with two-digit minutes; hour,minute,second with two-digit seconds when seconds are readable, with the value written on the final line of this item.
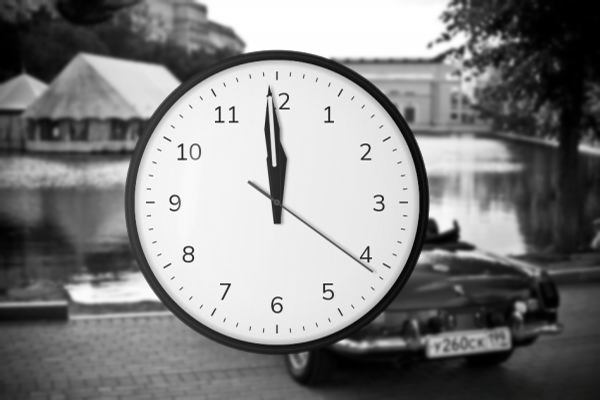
11,59,21
